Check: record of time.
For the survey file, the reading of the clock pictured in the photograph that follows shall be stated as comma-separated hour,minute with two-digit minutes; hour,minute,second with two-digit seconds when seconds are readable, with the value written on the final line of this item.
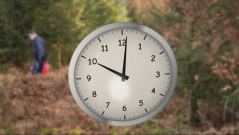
10,01
